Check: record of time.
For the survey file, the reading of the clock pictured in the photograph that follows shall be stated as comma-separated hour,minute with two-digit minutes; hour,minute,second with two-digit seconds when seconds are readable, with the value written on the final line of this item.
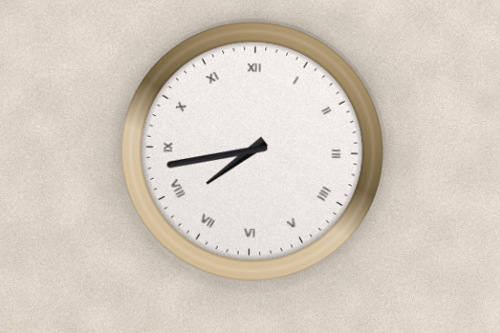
7,43
